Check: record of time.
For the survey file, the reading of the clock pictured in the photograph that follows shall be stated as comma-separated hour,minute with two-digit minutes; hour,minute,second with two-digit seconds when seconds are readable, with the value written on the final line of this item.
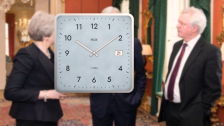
10,09
